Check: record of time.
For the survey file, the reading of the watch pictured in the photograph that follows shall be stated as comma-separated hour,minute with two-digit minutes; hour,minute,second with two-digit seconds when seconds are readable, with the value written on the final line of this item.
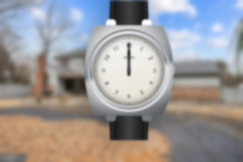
12,00
